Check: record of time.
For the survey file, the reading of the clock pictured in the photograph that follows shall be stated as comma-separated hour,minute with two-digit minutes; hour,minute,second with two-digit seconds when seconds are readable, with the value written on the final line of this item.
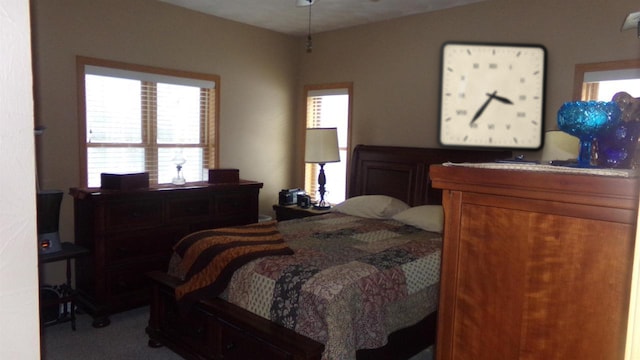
3,36
